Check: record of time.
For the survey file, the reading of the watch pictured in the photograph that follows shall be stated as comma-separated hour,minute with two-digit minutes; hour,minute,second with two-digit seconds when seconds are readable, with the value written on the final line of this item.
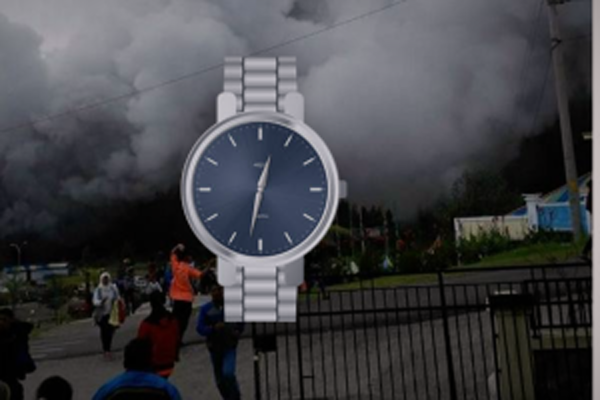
12,32
